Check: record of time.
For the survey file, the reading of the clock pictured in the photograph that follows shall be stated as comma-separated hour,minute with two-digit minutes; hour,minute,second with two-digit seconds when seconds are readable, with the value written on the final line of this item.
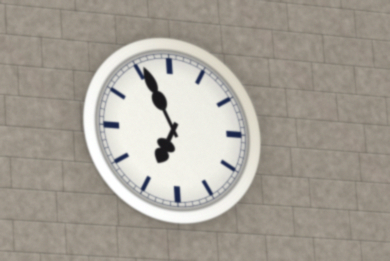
6,56
